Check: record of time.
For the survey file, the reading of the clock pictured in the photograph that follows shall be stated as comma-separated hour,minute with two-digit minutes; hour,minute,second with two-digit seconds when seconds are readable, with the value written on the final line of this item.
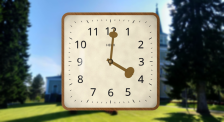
4,01
